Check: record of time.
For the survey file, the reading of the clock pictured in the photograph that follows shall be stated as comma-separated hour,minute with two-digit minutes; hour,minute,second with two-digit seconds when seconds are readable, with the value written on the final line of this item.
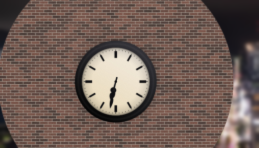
6,32
